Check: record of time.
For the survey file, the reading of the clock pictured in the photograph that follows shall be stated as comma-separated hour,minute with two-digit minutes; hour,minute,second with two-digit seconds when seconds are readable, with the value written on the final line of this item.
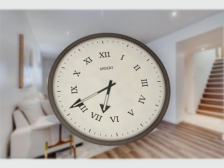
6,41
